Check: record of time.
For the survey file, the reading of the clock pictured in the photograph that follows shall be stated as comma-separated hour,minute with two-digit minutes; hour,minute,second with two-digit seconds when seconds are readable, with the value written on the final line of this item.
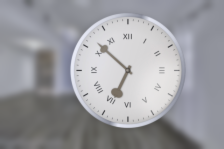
6,52
